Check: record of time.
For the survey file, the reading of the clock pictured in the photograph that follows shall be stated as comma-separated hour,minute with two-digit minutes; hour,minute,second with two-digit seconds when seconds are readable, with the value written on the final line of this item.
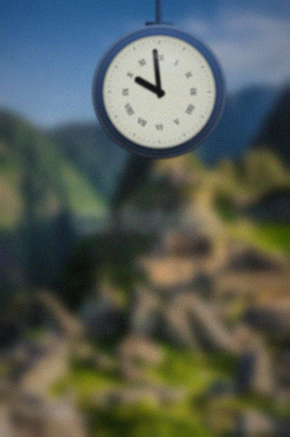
9,59
